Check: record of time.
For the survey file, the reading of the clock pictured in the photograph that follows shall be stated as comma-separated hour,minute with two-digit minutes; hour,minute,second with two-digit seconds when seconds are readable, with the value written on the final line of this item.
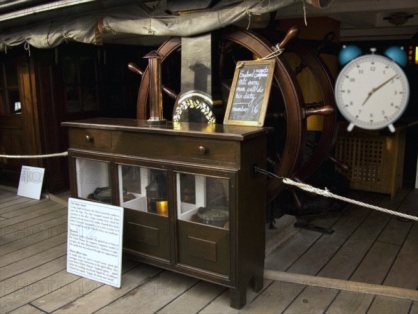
7,09
